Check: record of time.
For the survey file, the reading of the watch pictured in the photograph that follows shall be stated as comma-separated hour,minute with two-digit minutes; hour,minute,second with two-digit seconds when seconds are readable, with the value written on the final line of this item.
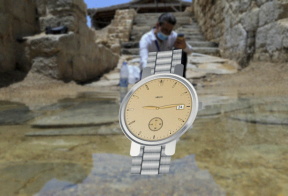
9,14
